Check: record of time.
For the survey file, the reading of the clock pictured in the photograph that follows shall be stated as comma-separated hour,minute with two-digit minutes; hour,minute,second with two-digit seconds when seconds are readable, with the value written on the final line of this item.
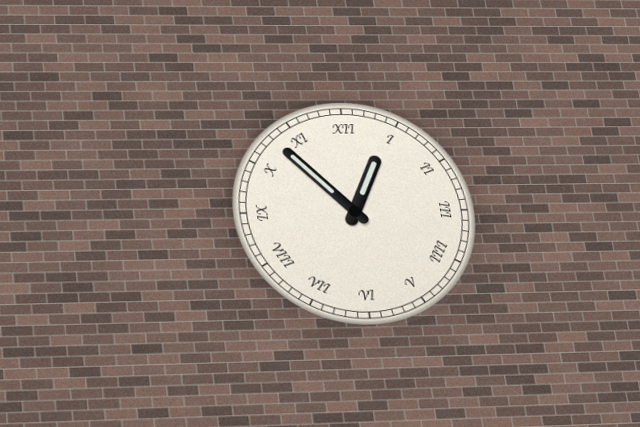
12,53
